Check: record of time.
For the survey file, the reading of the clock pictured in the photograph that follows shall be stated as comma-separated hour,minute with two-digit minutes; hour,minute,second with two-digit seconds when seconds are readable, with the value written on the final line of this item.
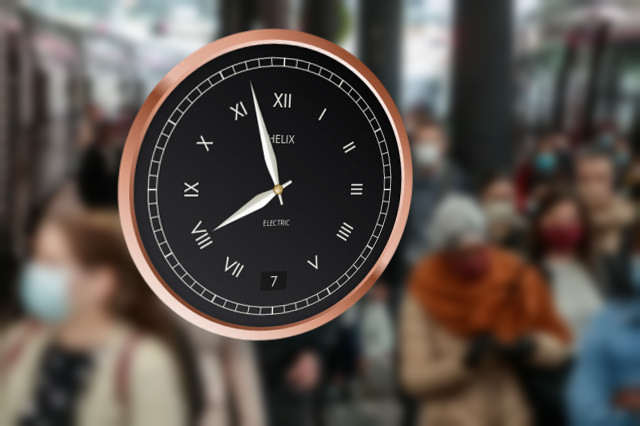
7,57
